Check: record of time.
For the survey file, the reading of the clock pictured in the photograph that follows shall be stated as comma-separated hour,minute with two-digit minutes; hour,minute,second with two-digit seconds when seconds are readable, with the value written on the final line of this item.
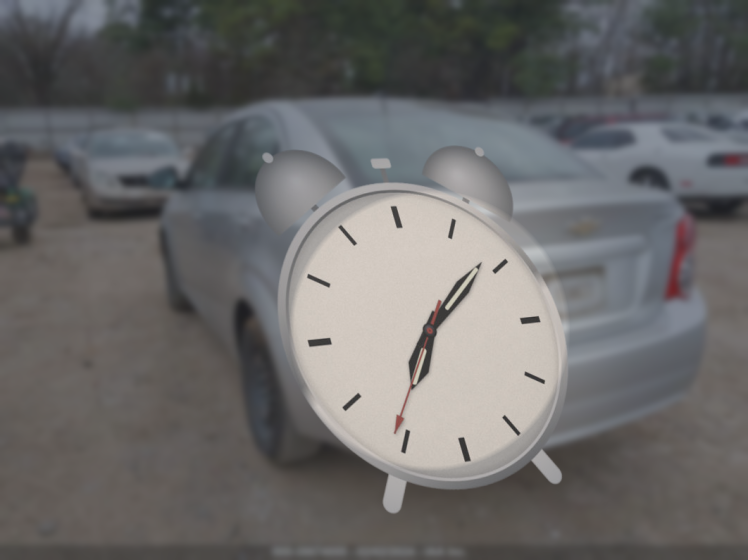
7,08,36
